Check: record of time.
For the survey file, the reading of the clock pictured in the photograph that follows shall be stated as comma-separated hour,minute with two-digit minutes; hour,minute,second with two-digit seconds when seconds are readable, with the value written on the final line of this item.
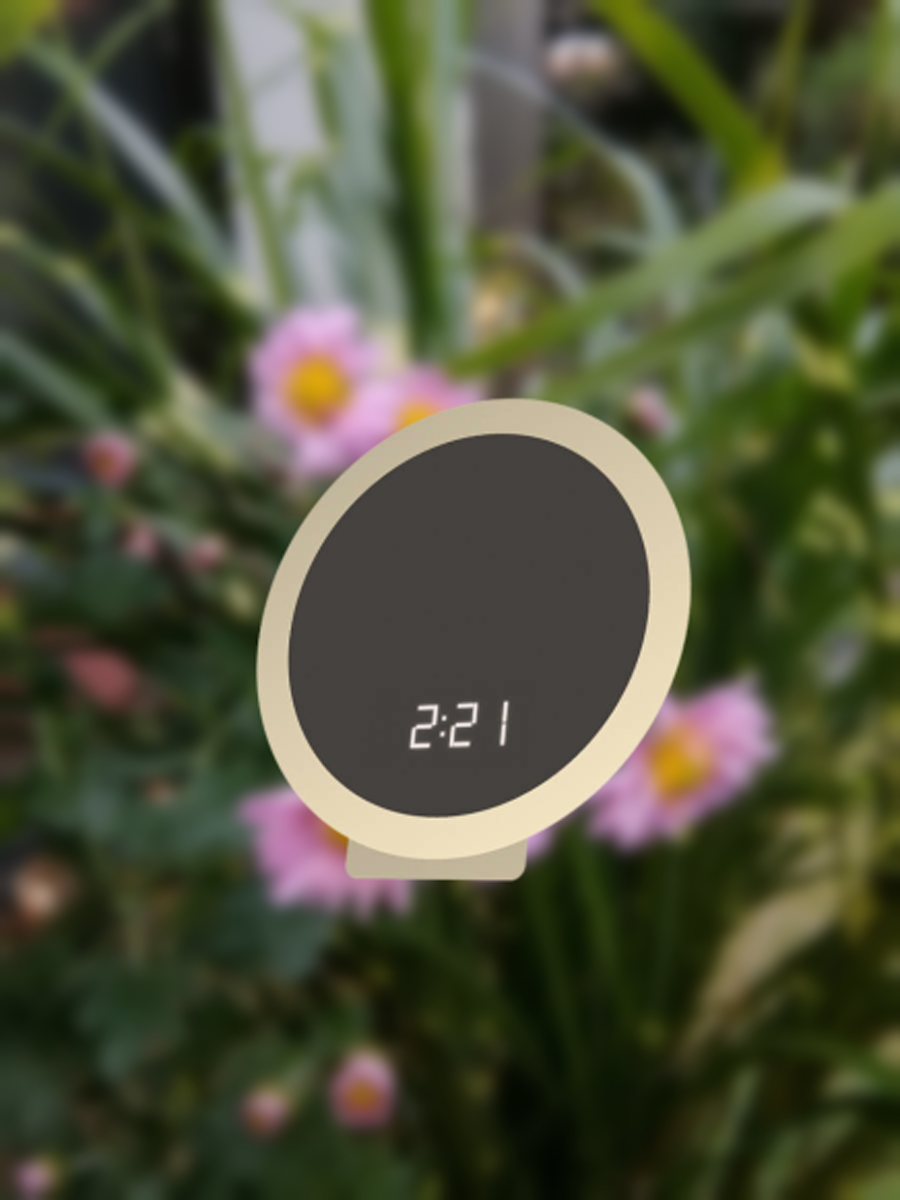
2,21
